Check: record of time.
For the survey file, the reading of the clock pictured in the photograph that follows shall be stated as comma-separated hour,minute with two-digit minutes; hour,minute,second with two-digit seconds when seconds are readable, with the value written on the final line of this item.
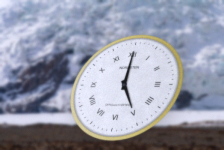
5,00
